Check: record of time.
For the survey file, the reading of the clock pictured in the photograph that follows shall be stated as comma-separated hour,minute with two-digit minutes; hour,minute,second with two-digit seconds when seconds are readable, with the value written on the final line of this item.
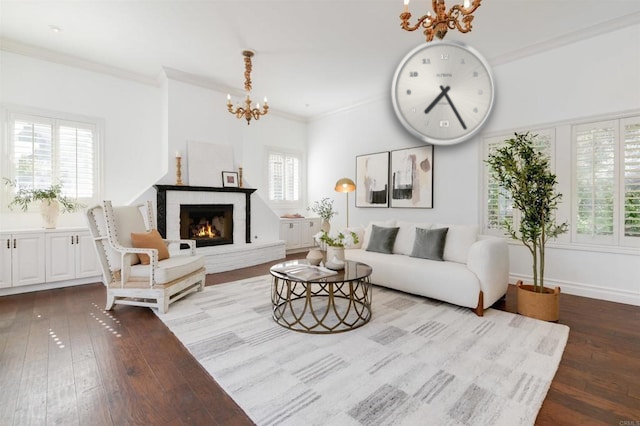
7,25
